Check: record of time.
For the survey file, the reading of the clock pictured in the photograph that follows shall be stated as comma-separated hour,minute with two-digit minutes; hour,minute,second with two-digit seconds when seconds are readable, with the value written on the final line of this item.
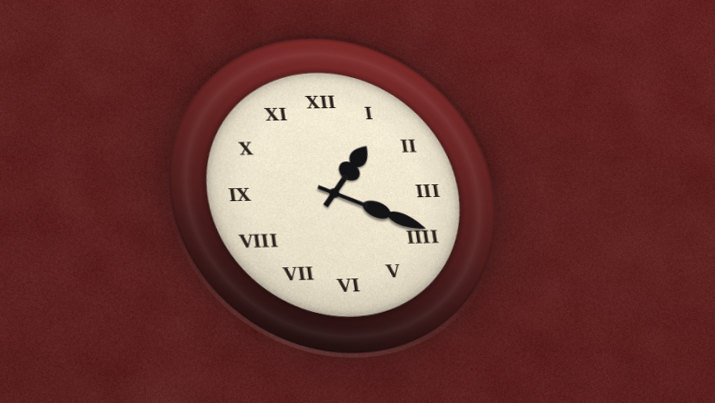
1,19
